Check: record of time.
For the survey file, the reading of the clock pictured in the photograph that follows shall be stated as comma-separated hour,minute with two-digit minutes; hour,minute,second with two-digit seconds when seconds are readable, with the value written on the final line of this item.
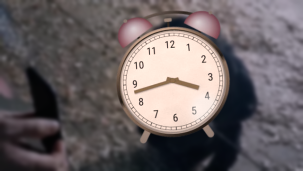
3,43
